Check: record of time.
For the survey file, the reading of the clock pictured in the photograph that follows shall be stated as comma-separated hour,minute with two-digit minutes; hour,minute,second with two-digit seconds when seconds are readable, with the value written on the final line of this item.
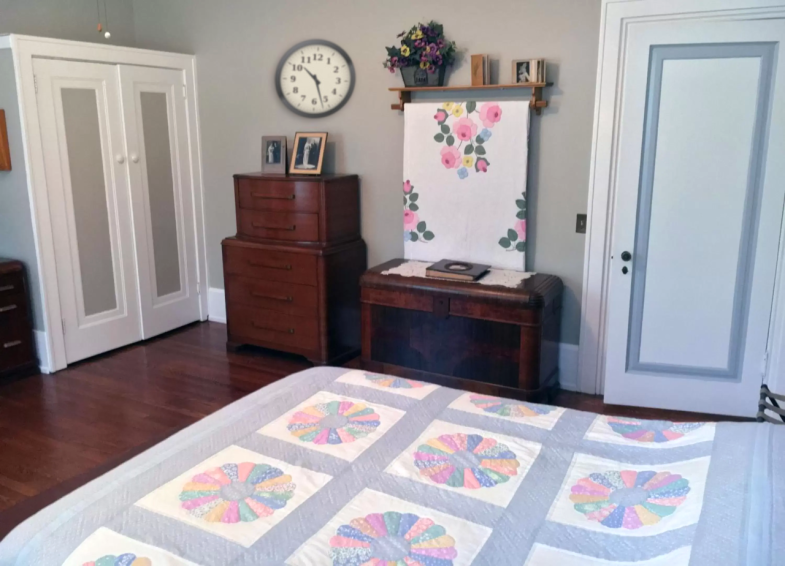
10,27
